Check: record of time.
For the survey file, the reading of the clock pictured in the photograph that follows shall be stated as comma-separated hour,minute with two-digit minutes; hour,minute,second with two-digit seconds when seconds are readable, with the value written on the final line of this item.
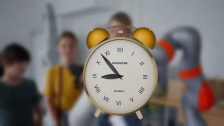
8,53
